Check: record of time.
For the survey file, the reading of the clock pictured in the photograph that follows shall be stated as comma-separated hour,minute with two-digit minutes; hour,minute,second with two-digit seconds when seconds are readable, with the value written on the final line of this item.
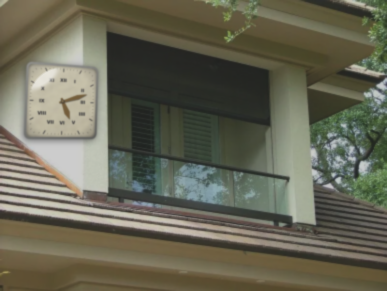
5,12
